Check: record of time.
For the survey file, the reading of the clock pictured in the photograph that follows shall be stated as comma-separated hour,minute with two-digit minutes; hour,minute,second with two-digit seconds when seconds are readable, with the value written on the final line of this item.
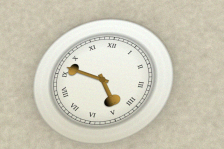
4,47
